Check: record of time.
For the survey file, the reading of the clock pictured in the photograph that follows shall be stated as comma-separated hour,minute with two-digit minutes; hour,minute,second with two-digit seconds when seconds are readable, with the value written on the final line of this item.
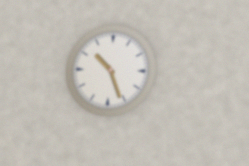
10,26
